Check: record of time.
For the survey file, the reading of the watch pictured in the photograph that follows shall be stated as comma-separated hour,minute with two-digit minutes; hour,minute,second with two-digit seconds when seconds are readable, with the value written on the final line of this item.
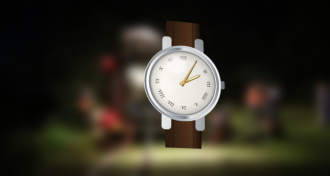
2,05
